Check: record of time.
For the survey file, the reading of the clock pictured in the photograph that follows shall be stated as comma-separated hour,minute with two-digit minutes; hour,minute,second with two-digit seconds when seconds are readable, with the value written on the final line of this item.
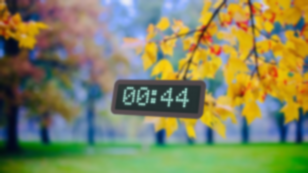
0,44
